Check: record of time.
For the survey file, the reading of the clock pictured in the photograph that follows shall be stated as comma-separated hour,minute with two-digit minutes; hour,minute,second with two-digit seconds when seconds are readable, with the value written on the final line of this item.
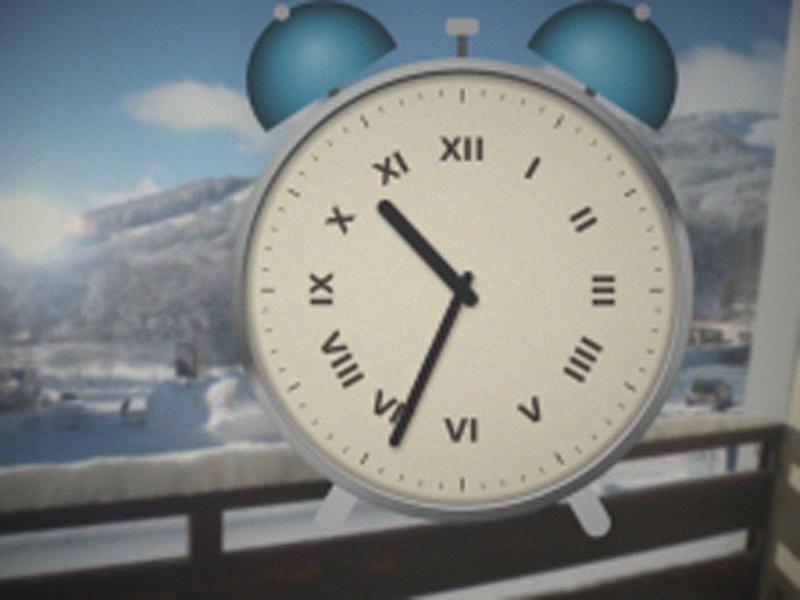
10,34
